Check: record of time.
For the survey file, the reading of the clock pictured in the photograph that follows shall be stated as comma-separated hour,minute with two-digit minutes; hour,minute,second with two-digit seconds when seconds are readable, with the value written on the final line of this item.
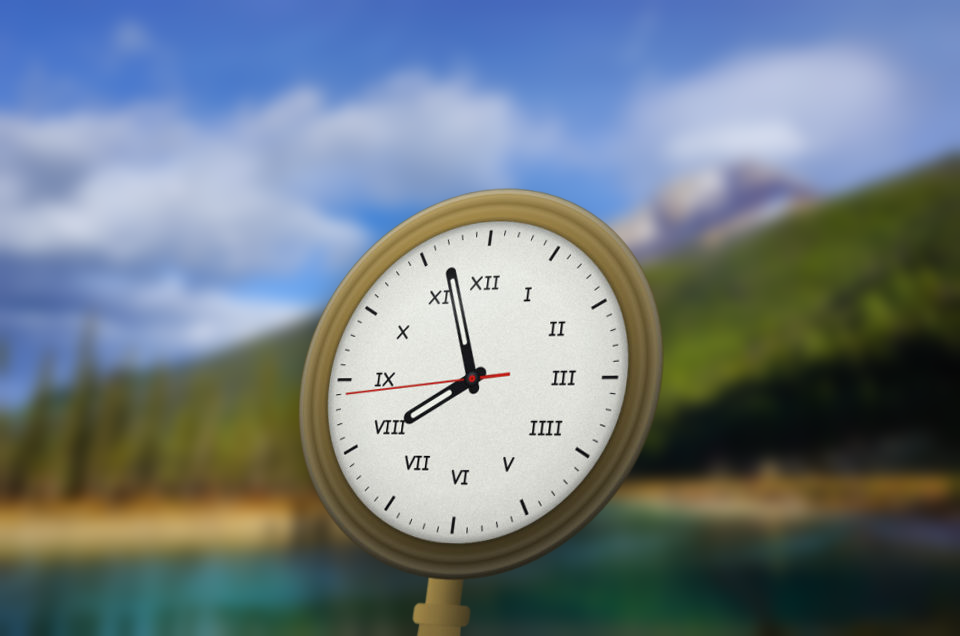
7,56,44
